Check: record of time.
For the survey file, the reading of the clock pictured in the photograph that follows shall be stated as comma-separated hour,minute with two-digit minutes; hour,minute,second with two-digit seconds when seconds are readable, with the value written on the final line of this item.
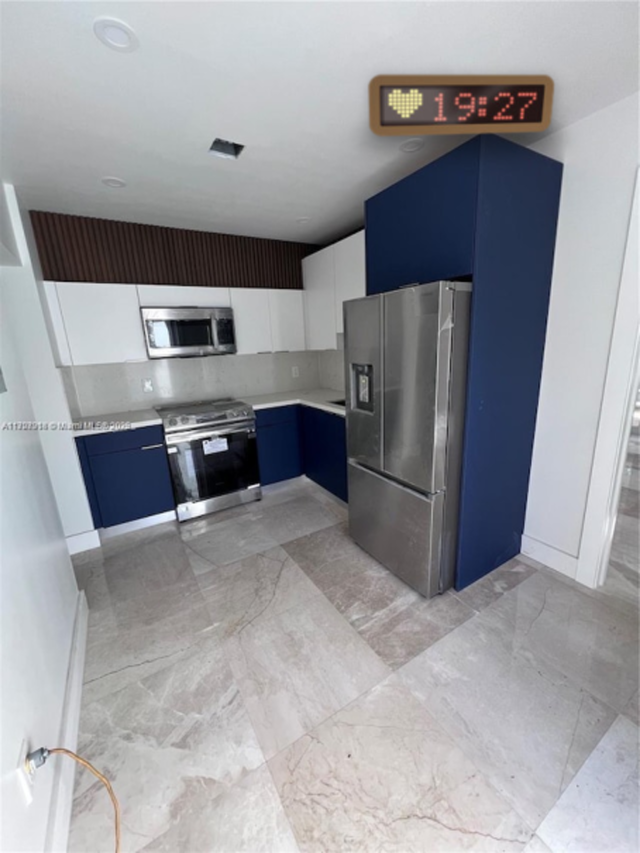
19,27
